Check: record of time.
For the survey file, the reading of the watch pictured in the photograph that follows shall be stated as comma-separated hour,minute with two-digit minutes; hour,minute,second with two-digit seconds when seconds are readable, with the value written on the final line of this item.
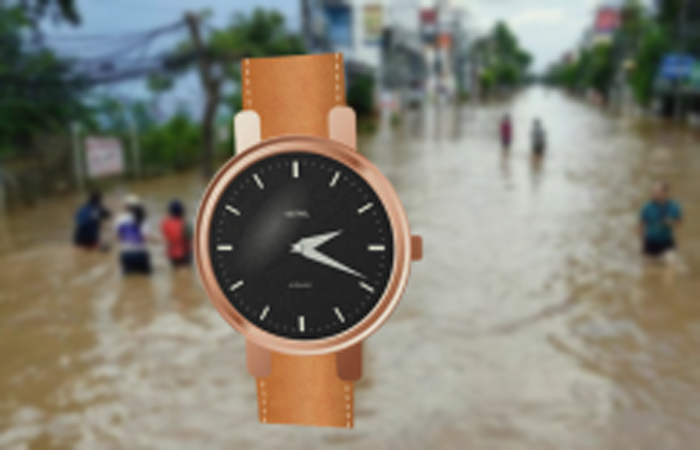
2,19
